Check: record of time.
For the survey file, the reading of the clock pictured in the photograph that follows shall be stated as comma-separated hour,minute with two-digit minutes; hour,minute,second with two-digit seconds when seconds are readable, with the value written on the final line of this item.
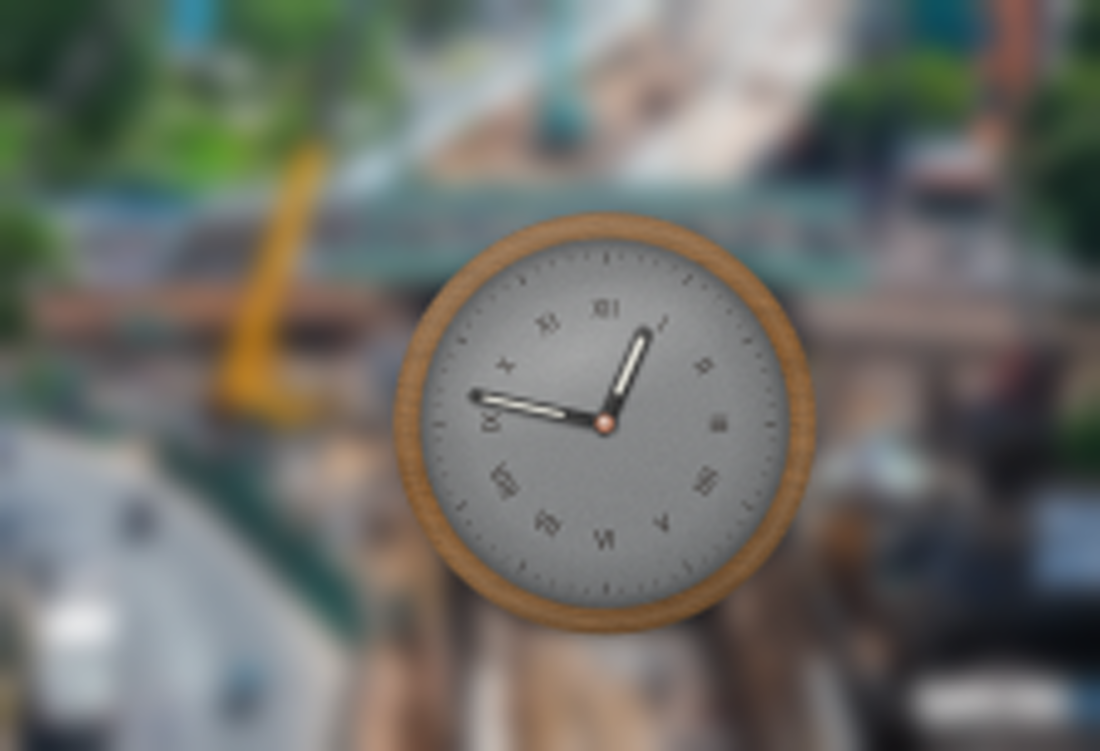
12,47
